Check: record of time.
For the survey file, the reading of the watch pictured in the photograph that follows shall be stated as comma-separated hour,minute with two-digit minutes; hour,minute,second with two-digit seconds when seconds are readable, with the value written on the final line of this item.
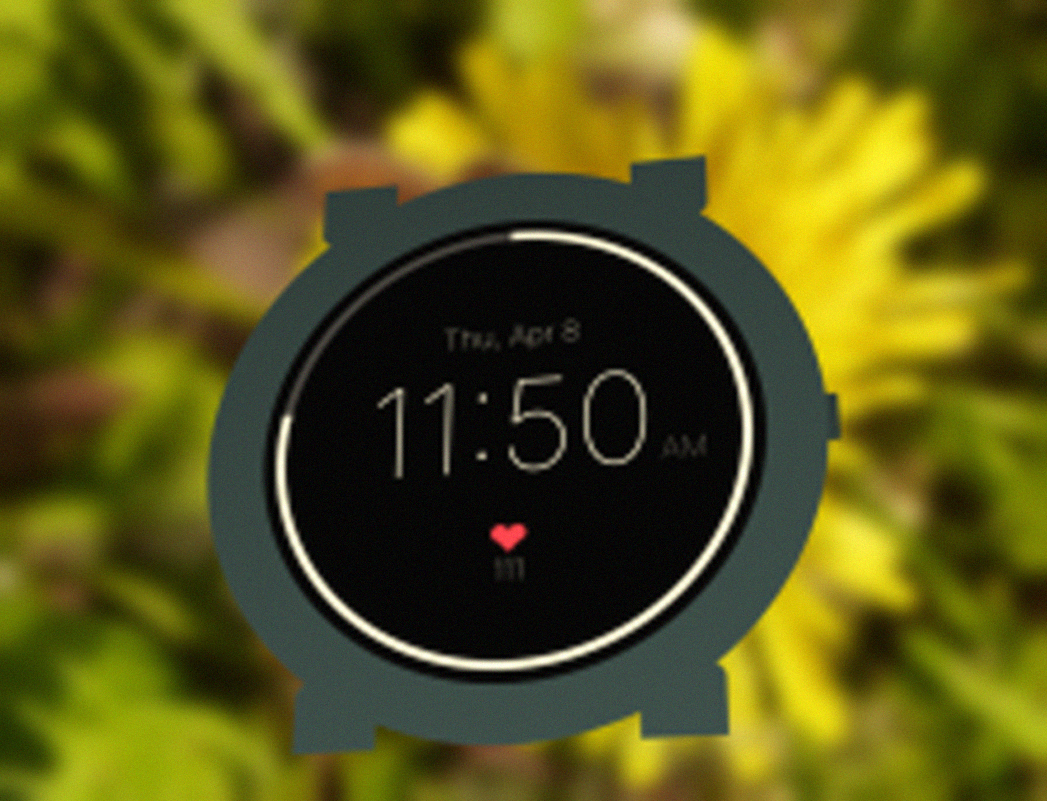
11,50
